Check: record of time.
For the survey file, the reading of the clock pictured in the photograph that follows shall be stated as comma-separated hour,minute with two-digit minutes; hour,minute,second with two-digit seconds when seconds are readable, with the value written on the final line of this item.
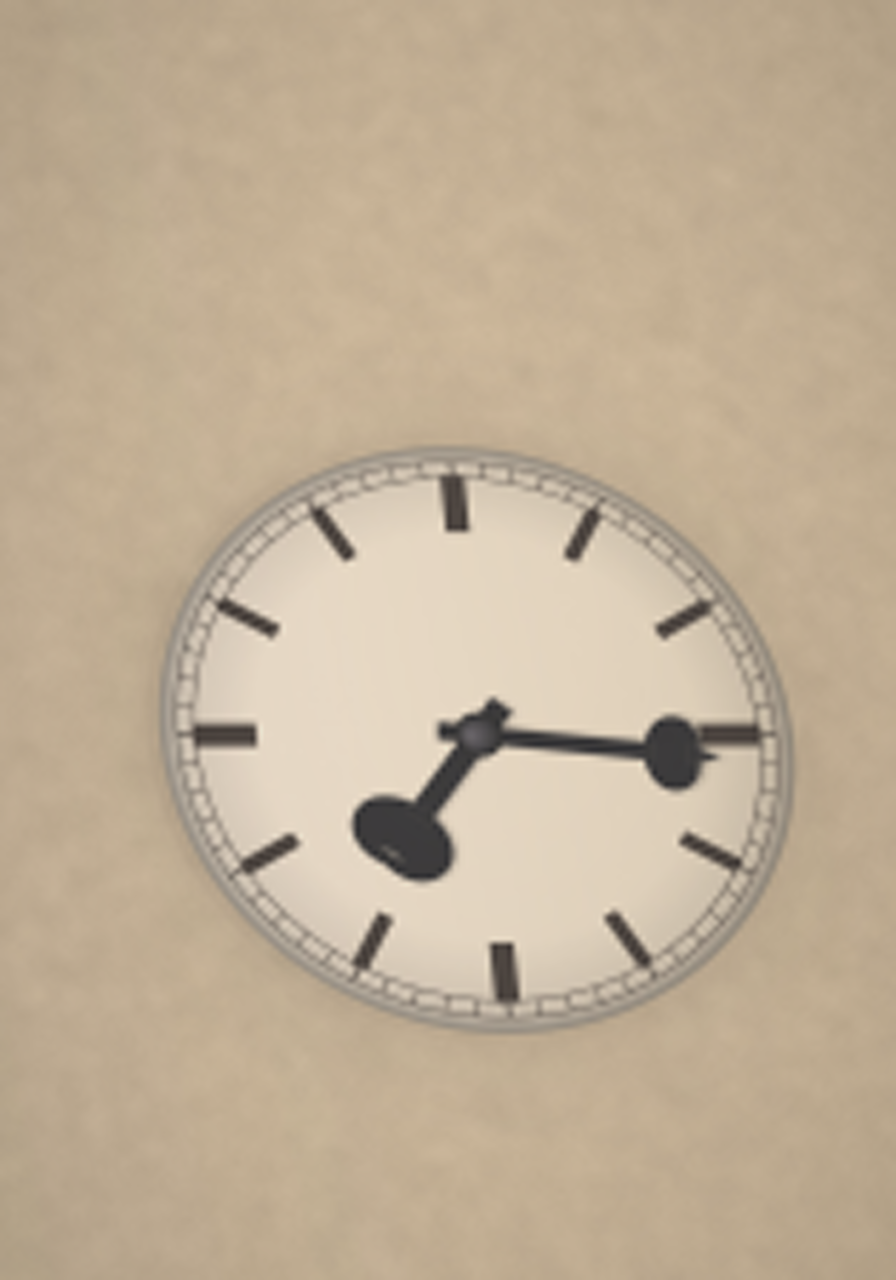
7,16
